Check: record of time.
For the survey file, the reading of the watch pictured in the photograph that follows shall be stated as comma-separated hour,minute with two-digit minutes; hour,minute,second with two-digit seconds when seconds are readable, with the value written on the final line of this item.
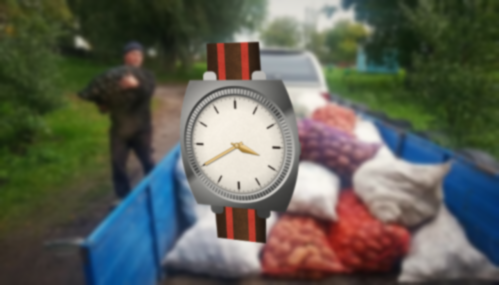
3,40
